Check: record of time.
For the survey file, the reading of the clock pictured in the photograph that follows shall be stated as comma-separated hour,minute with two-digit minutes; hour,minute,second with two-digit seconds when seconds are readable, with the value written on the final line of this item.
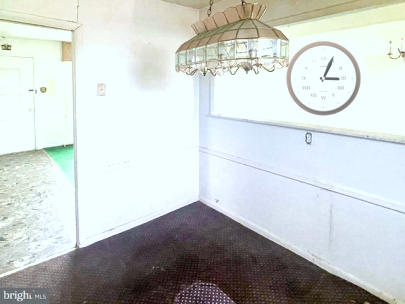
3,04
